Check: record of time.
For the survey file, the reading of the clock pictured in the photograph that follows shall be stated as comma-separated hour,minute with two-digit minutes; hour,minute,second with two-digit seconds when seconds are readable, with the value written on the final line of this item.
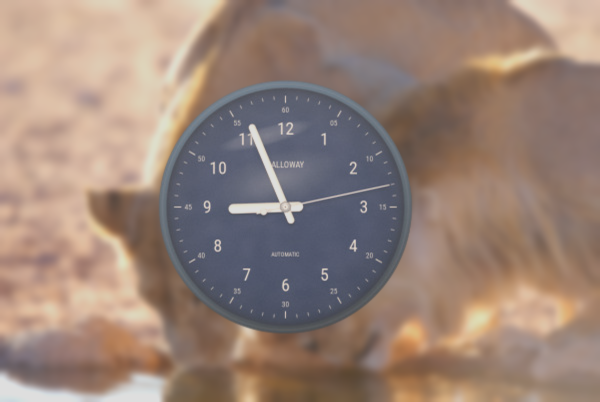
8,56,13
